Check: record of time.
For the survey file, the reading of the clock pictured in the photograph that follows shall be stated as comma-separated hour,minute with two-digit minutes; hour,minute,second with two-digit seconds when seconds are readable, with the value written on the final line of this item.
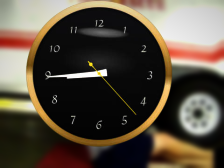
8,44,23
